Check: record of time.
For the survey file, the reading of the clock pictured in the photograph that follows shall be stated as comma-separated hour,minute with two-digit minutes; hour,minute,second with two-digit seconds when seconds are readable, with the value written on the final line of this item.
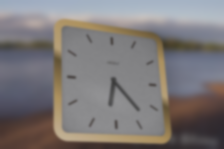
6,23
